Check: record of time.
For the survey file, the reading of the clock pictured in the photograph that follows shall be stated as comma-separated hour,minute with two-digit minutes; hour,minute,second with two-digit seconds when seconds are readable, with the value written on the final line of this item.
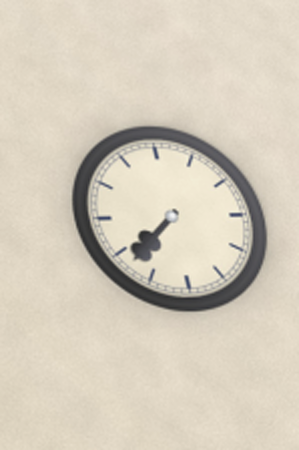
7,38
